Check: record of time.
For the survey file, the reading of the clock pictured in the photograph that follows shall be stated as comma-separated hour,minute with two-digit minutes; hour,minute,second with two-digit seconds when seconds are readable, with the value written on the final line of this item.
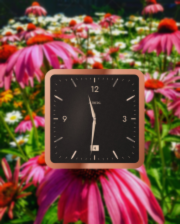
11,31
